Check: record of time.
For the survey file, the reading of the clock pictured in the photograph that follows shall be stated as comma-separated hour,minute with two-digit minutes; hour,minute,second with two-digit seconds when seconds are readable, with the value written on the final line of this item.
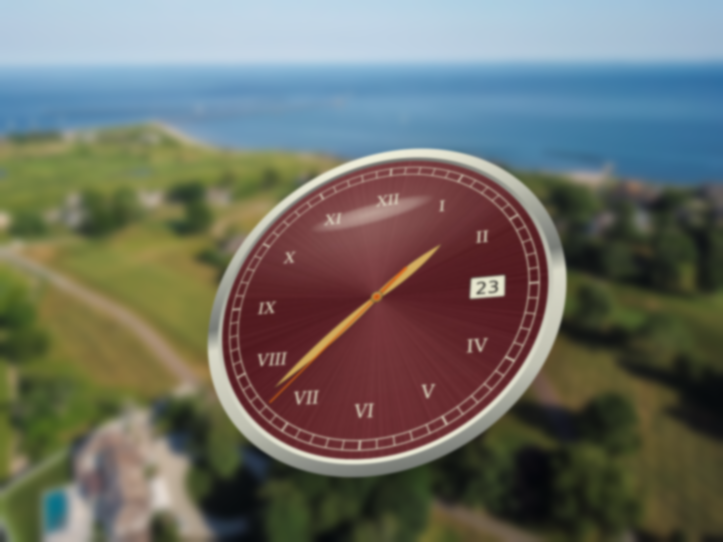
1,37,37
